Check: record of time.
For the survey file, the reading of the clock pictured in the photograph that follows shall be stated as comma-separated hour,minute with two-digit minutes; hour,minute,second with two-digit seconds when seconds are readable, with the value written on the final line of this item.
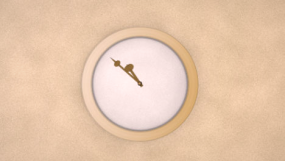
10,52
